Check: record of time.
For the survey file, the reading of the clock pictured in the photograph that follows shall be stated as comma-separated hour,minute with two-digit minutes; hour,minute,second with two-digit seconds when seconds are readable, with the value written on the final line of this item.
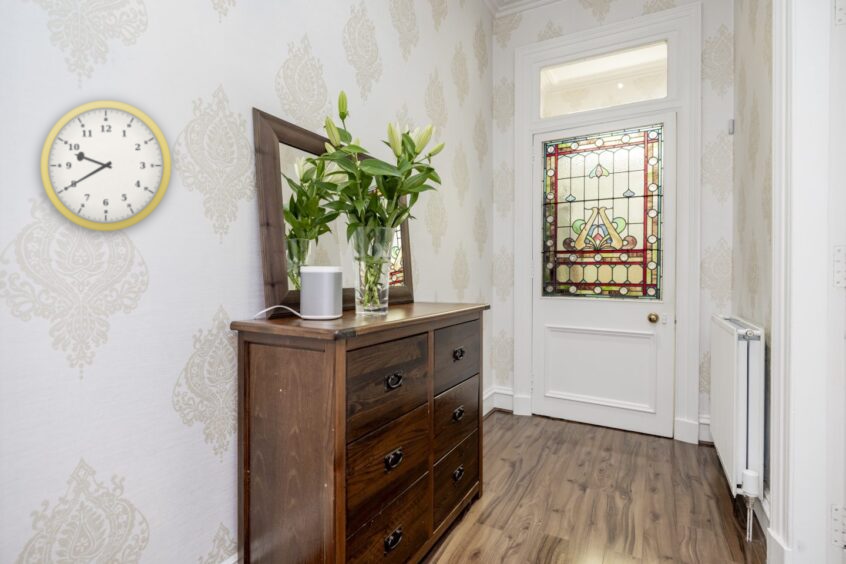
9,40
